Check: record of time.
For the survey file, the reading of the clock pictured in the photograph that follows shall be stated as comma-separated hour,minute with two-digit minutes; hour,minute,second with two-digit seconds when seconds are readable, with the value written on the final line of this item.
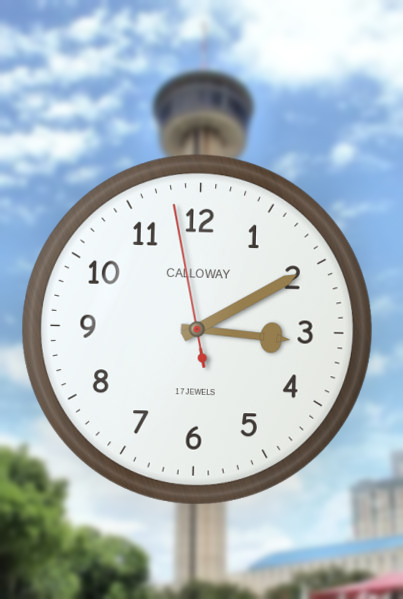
3,09,58
